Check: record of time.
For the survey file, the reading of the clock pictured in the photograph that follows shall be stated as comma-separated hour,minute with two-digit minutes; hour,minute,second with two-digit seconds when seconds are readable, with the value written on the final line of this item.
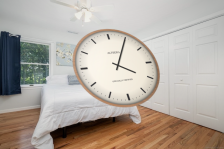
4,05
